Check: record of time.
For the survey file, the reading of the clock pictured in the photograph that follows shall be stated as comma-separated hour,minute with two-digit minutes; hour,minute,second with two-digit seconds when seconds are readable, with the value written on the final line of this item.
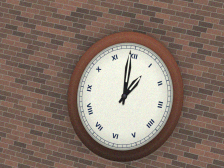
12,59
